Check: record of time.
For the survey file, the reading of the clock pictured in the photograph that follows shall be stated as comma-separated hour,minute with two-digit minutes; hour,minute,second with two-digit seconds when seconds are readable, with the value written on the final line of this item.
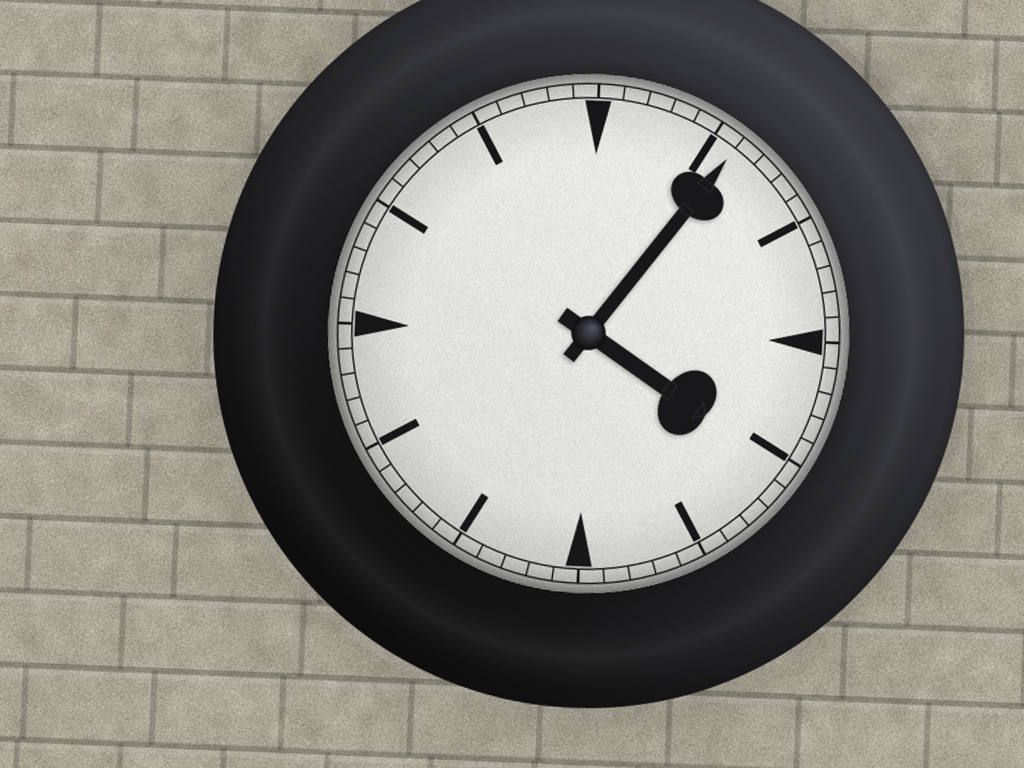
4,06
